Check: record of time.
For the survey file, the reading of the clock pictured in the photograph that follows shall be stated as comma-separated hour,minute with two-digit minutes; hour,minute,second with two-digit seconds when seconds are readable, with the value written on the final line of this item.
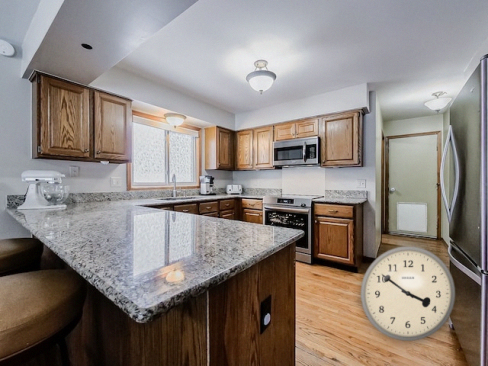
3,51
